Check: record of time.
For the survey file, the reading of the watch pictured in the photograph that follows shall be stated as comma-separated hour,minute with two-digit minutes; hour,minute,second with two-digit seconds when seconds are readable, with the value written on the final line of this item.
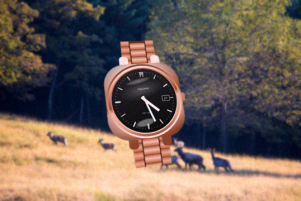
4,27
